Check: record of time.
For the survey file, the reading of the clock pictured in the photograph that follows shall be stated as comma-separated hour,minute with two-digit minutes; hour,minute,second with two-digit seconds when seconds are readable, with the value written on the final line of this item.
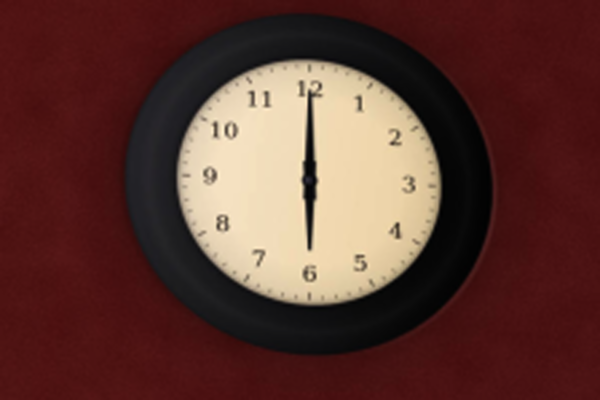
6,00
